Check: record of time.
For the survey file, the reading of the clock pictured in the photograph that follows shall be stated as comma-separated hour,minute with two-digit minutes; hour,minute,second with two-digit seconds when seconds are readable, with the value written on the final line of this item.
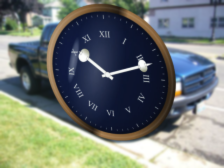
10,12
